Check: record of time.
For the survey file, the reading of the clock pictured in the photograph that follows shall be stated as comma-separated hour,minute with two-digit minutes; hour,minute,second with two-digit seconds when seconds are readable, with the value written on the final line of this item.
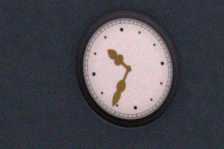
10,36
